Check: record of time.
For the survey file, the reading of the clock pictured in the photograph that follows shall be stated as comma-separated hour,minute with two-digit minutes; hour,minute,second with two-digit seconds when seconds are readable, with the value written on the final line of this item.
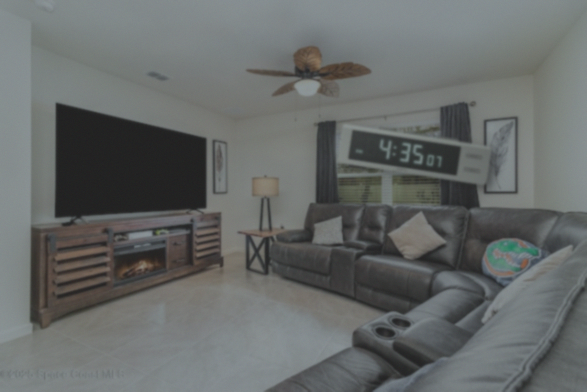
4,35
